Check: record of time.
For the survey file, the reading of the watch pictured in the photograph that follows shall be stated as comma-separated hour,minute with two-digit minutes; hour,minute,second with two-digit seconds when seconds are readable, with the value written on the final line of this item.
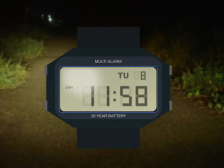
11,58
